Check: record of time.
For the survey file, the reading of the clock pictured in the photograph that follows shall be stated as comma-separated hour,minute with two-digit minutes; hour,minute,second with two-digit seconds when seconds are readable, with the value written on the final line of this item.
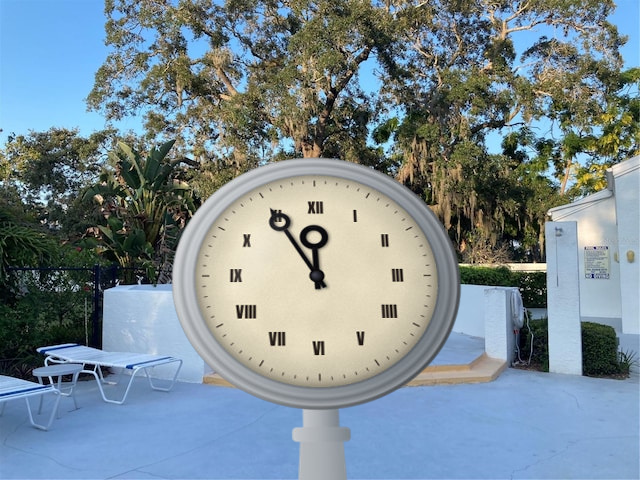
11,55
